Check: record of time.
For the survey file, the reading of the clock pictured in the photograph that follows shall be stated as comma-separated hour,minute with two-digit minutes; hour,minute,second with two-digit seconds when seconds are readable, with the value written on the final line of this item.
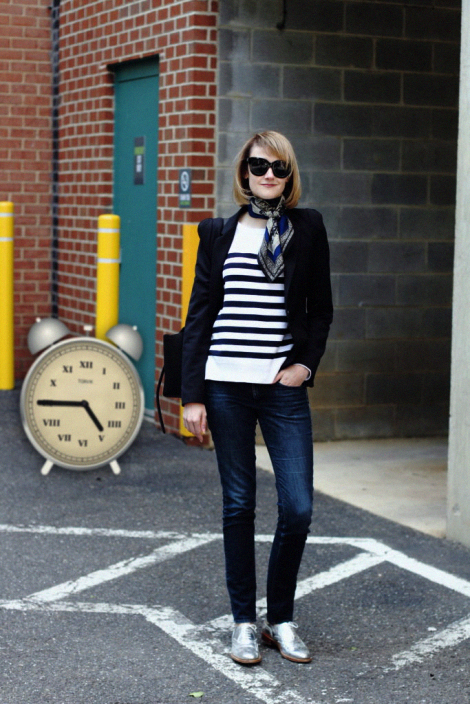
4,45
